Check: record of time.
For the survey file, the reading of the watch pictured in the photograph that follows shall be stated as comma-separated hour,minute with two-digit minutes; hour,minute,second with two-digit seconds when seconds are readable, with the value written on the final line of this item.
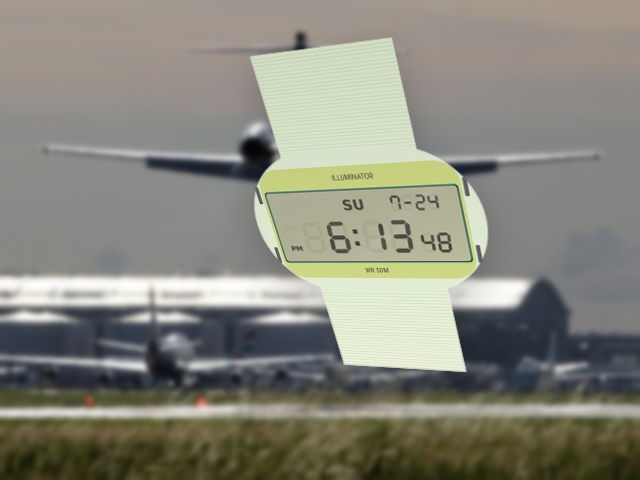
6,13,48
